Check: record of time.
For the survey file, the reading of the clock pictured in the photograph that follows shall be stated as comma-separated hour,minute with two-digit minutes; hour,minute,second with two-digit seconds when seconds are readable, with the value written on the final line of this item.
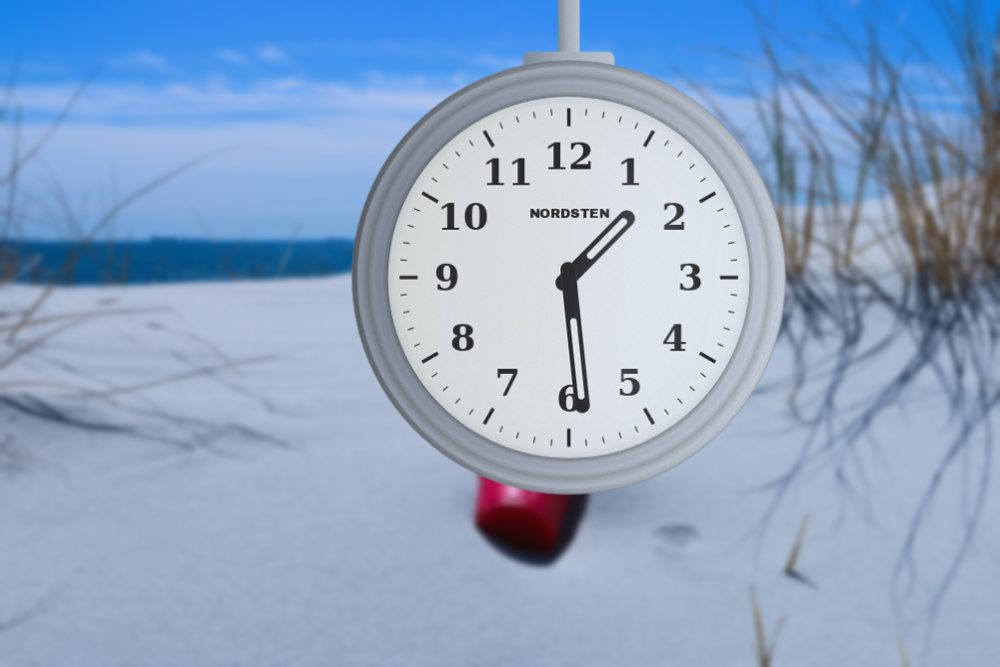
1,29
